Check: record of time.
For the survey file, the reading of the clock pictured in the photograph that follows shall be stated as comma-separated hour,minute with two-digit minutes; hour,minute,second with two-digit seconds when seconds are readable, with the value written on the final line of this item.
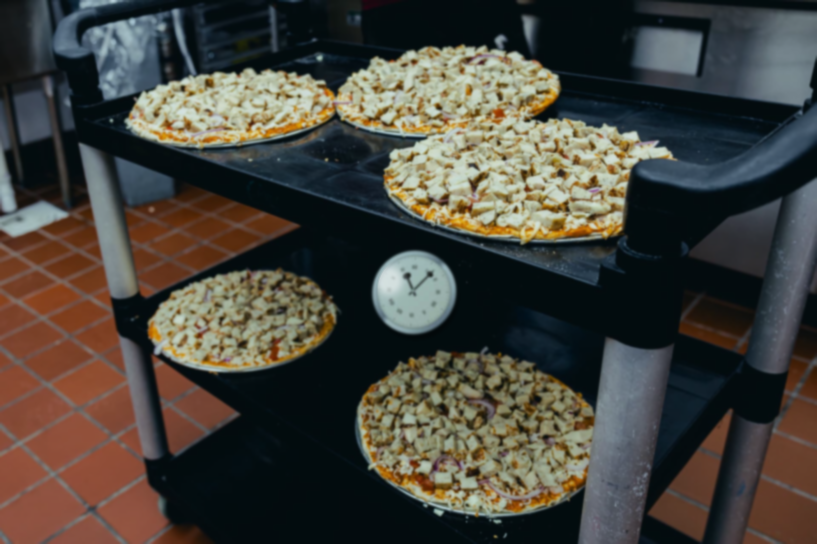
11,07
